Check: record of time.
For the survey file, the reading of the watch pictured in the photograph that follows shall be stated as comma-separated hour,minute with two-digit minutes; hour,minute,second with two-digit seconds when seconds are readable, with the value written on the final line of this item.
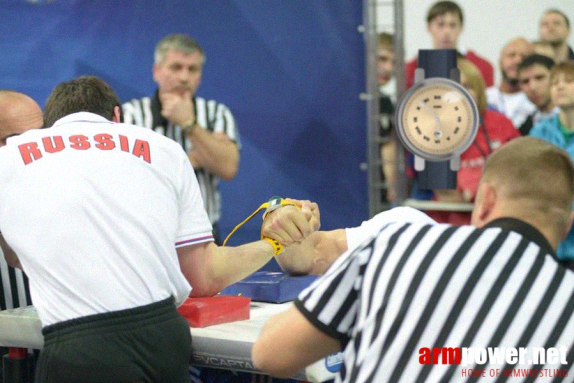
5,53
